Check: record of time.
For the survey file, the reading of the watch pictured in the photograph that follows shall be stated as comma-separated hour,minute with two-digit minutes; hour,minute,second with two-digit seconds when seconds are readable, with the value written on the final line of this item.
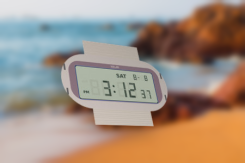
3,12,37
